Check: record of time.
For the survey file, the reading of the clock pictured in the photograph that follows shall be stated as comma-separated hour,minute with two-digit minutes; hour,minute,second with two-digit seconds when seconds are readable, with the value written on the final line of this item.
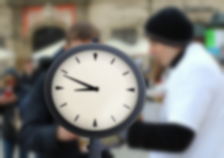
8,49
